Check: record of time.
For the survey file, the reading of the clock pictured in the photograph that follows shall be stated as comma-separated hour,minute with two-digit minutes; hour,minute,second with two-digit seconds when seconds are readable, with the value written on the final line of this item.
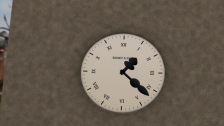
1,22
